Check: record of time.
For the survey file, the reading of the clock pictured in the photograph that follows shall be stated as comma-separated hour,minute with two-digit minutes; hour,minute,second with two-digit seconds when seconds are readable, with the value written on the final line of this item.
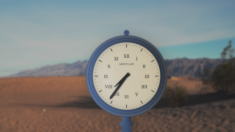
7,36
